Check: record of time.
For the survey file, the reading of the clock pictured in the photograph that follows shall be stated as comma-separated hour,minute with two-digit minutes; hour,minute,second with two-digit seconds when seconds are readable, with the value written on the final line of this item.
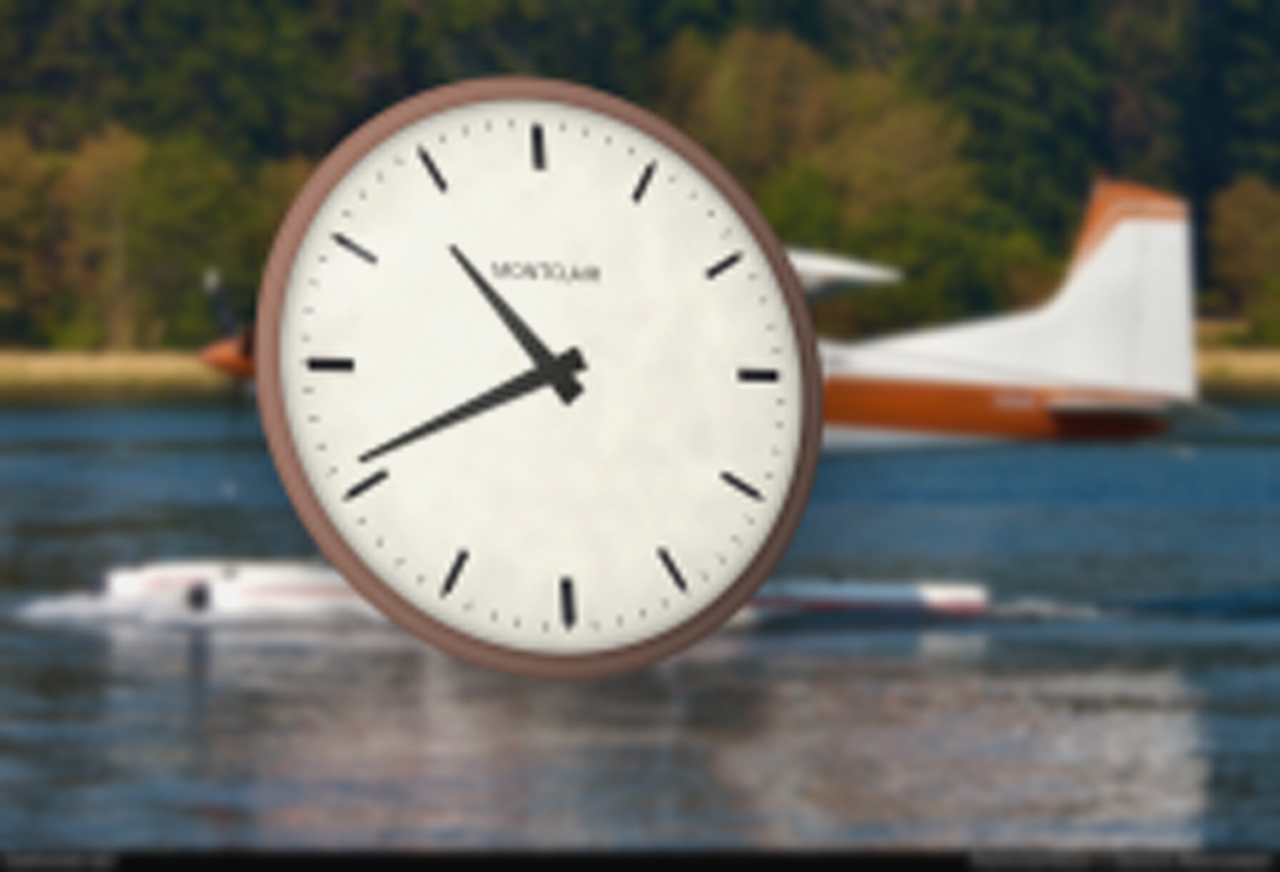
10,41
